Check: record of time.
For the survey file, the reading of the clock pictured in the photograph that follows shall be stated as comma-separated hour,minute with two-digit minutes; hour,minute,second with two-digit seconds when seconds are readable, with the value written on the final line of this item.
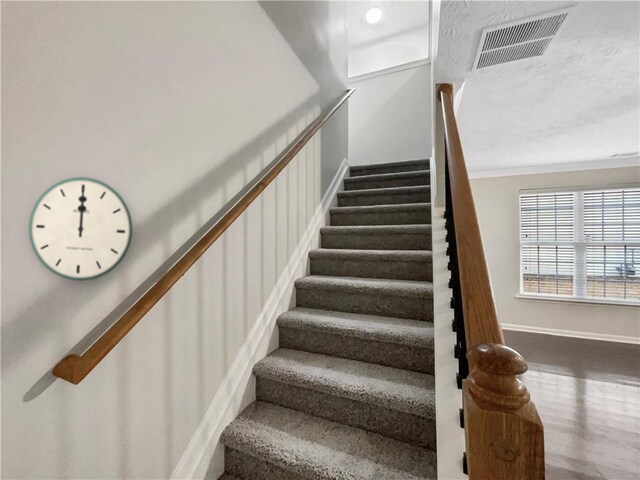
12,00
